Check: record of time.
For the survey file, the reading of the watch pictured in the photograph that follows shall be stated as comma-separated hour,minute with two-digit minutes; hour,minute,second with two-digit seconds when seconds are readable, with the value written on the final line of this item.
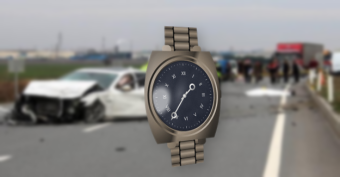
1,36
